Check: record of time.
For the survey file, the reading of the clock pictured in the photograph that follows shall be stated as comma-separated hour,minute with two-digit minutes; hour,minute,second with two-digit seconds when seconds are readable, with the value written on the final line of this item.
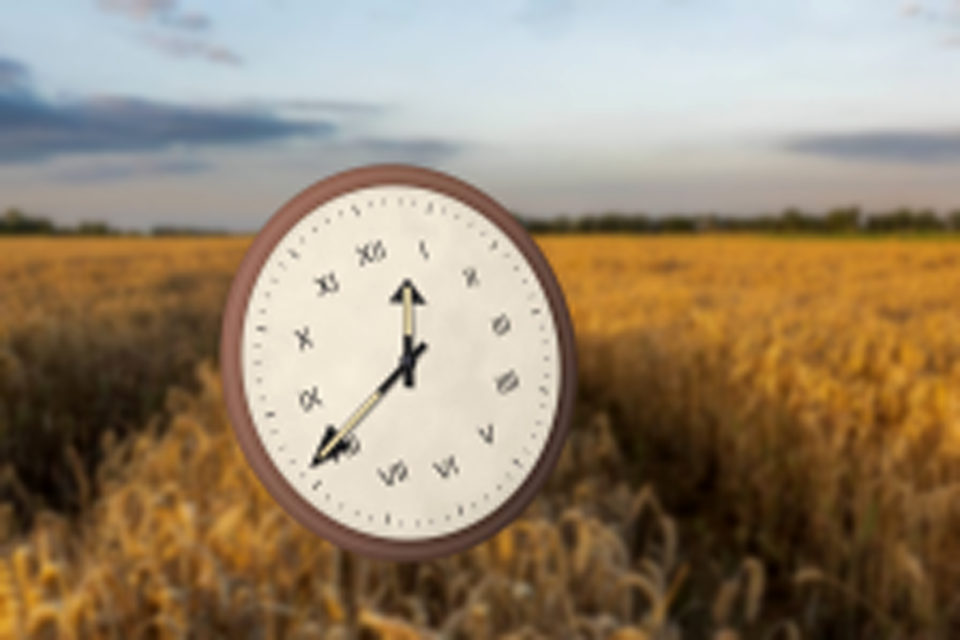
12,41
